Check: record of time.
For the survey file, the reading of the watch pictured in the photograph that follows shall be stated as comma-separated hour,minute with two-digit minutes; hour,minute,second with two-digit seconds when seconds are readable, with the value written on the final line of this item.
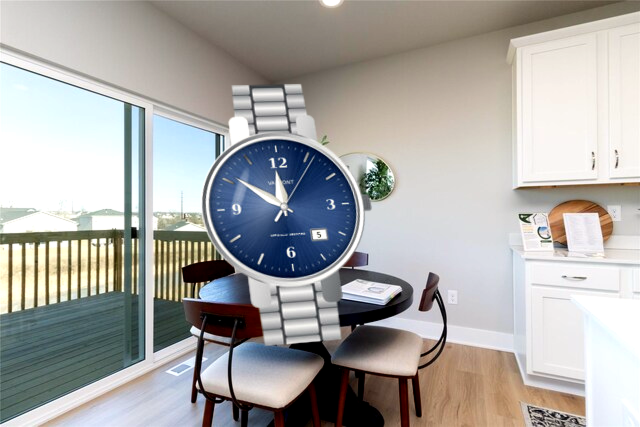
11,51,06
